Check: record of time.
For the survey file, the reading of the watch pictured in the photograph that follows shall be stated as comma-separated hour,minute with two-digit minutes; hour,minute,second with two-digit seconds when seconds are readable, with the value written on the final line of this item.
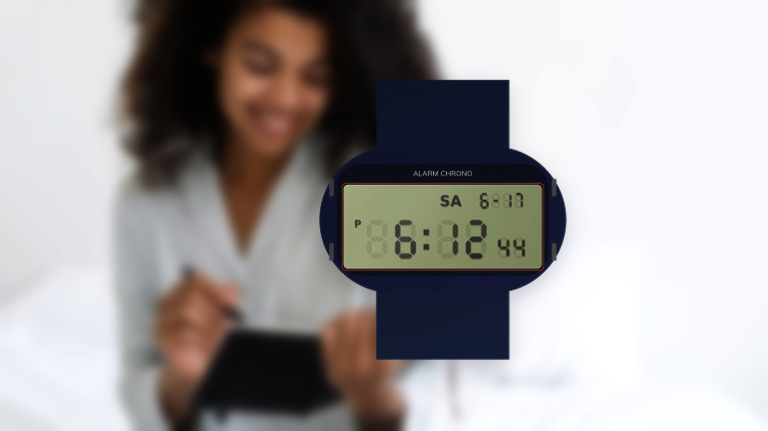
6,12,44
